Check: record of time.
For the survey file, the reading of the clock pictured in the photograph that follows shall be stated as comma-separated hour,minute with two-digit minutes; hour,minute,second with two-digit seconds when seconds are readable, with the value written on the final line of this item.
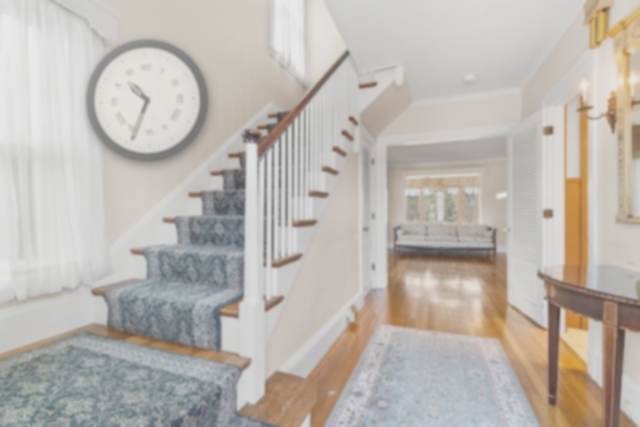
10,34
